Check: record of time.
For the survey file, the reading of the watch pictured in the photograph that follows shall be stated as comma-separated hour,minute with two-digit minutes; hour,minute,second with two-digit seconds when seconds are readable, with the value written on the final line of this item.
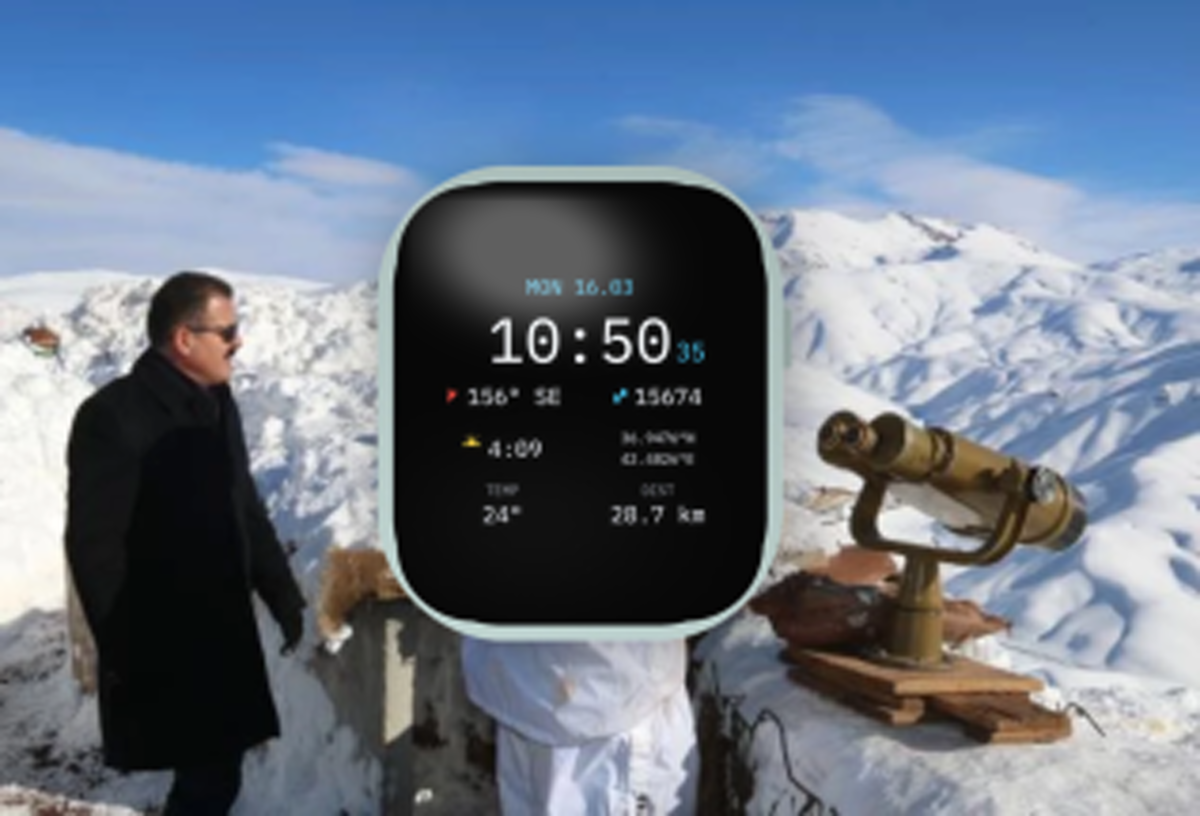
10,50
